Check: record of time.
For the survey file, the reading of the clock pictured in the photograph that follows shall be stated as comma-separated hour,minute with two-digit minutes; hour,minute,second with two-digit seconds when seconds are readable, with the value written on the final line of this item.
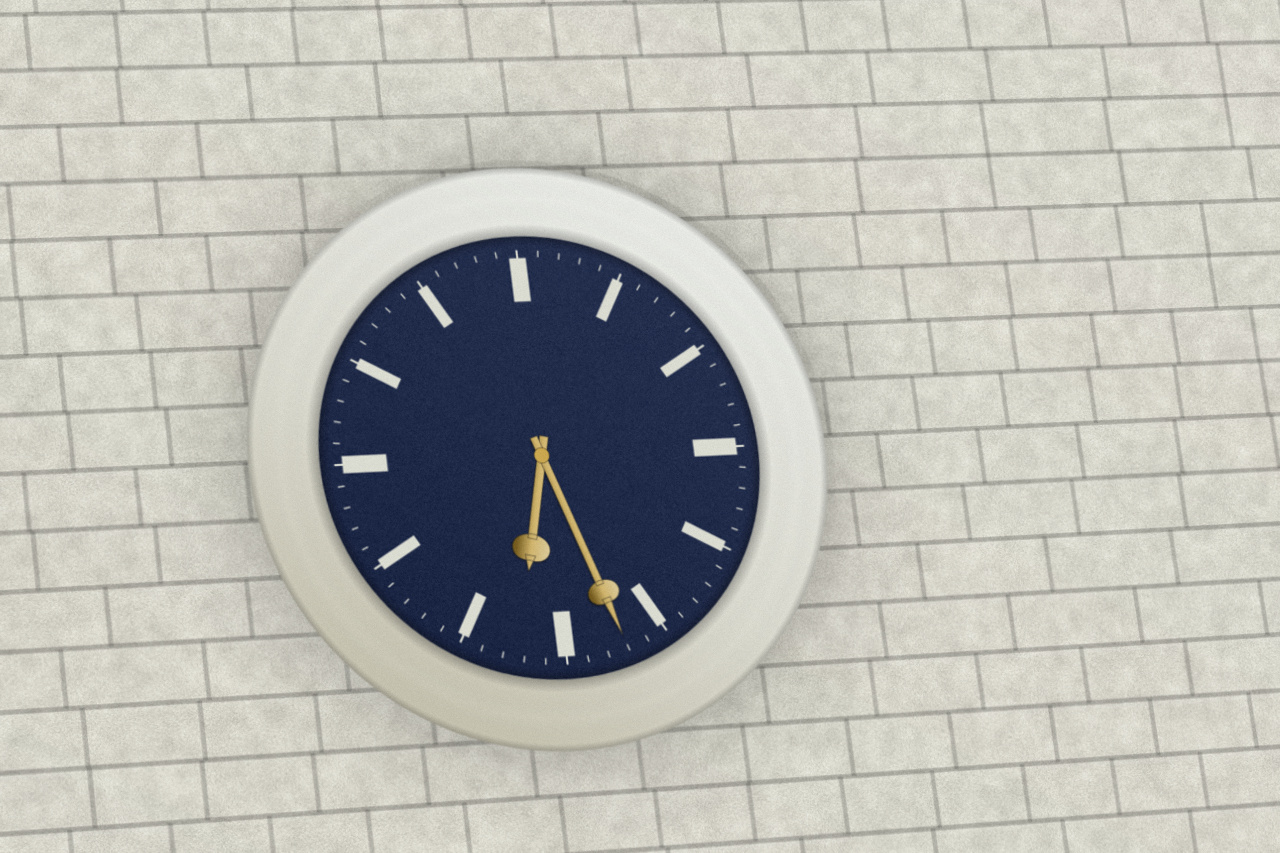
6,27
